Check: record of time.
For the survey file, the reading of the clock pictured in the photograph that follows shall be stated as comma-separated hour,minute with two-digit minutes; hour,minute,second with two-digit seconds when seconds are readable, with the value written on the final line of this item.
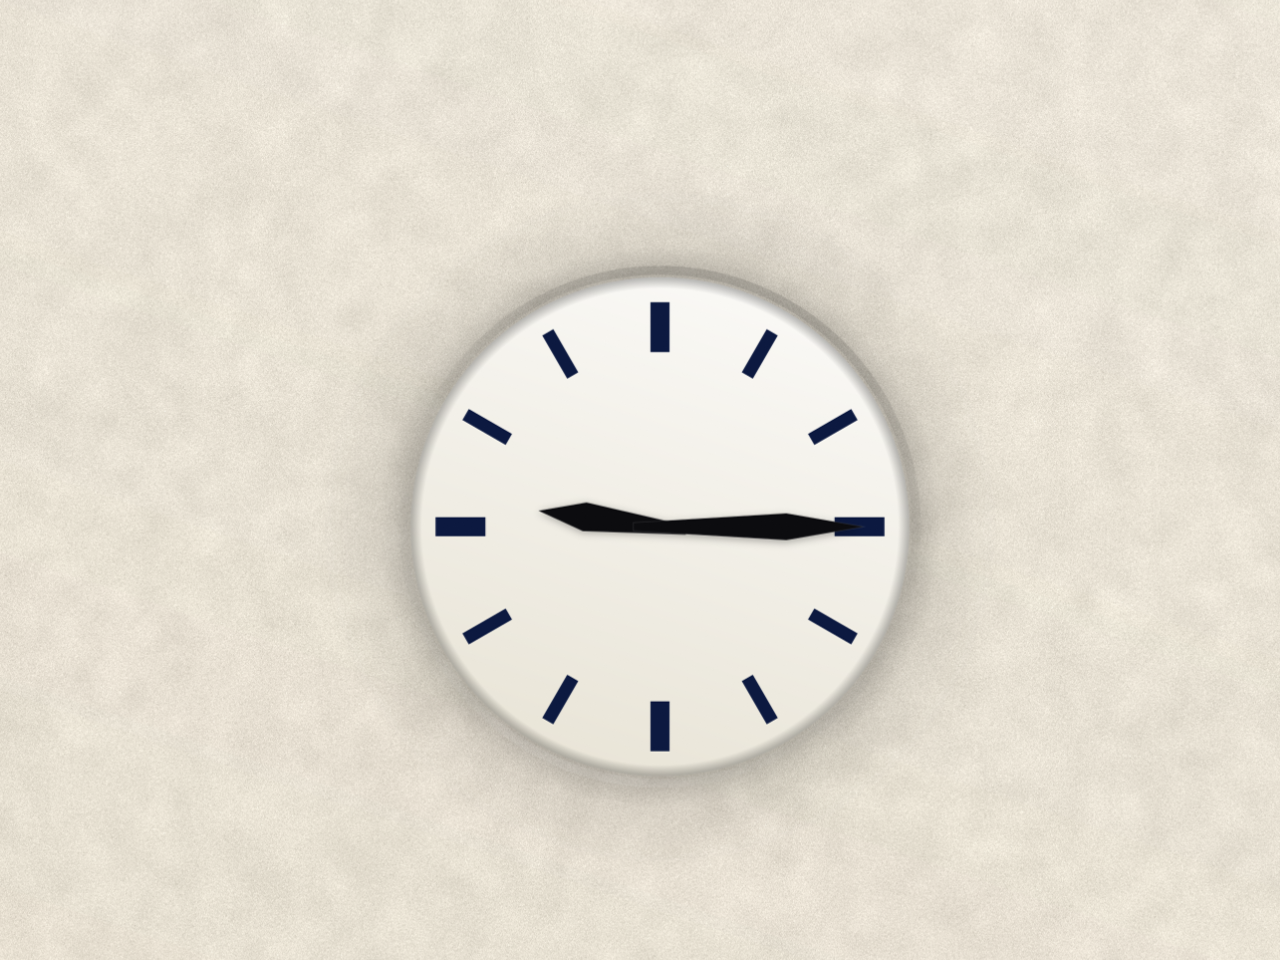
9,15
